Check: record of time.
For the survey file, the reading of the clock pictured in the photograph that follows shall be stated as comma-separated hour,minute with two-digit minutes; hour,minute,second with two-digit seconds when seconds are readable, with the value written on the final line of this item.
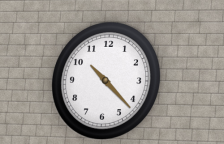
10,22
